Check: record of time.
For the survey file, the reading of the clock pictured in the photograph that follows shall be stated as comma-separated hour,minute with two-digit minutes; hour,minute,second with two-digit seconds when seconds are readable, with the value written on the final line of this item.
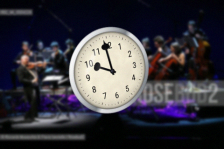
9,59
